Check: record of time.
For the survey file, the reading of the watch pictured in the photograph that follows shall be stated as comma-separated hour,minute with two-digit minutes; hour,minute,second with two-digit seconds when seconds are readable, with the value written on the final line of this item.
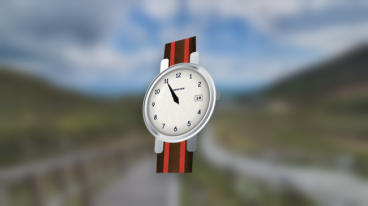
10,55
